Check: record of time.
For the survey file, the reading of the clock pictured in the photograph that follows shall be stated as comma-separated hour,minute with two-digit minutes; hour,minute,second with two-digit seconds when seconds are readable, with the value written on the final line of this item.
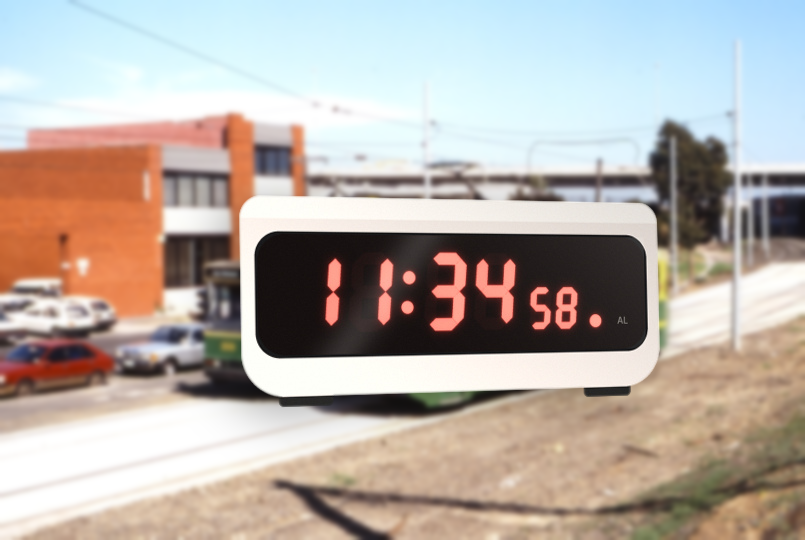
11,34,58
